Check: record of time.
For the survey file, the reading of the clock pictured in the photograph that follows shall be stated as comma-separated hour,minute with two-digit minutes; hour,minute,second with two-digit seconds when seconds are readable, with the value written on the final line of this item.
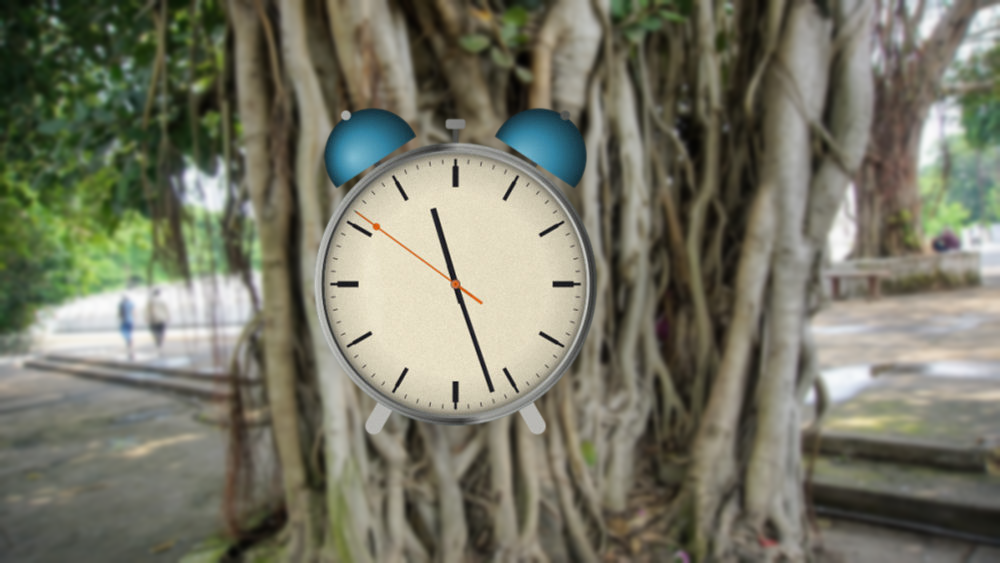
11,26,51
